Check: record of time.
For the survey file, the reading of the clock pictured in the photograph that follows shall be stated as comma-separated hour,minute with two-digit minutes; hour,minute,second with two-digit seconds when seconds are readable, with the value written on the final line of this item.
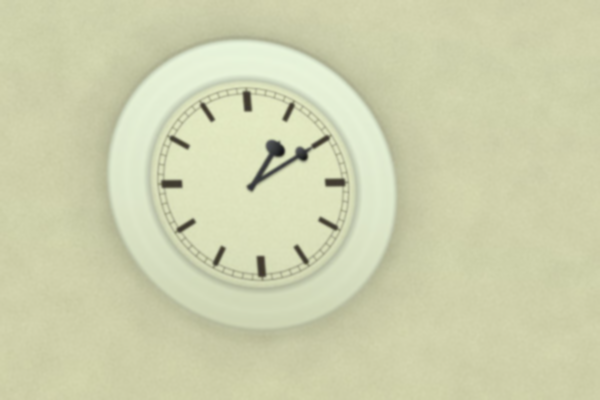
1,10
